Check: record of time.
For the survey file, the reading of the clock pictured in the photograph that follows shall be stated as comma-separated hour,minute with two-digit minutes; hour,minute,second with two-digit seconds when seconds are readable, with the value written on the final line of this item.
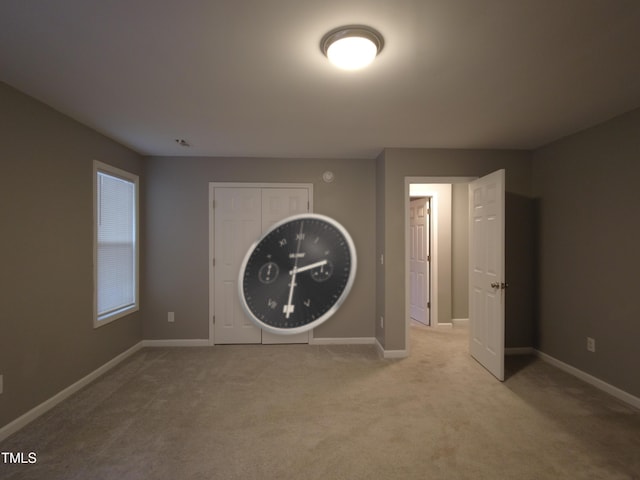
2,30
